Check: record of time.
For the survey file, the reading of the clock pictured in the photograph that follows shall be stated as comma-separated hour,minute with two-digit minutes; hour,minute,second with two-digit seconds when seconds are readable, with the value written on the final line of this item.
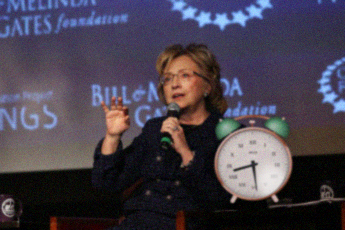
8,29
